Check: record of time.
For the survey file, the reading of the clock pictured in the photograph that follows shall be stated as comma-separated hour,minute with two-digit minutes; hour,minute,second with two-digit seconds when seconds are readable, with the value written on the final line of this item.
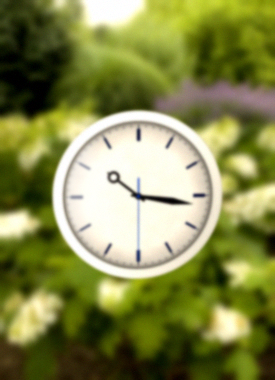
10,16,30
